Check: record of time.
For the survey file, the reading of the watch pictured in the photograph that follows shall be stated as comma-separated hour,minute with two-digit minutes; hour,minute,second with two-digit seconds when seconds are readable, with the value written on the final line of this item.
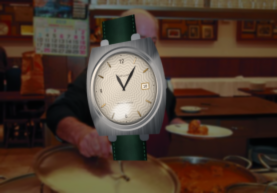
11,06
